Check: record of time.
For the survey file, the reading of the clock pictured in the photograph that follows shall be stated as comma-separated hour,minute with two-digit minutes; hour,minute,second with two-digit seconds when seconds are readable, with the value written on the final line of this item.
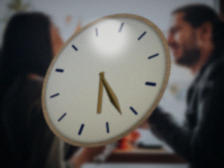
5,22
